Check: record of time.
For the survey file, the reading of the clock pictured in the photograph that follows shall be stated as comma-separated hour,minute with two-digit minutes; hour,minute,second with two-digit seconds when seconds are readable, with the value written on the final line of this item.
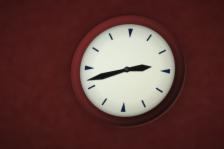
2,42
